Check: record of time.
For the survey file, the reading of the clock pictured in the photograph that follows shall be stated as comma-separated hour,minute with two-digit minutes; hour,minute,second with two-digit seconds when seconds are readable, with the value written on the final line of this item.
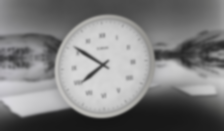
7,51
